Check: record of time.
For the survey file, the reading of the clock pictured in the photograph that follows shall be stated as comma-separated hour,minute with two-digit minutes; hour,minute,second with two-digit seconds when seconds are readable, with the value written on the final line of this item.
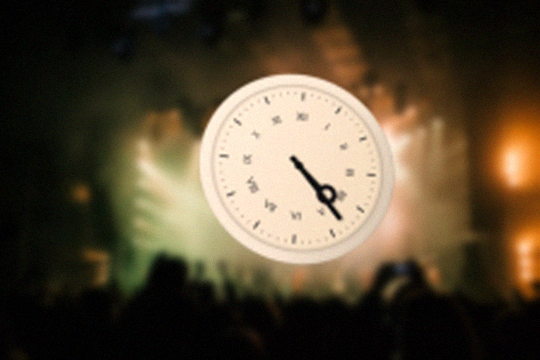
4,23
